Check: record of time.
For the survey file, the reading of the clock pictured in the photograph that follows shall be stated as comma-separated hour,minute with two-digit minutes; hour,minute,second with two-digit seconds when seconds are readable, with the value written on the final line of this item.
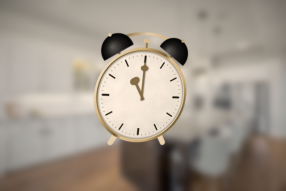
11,00
